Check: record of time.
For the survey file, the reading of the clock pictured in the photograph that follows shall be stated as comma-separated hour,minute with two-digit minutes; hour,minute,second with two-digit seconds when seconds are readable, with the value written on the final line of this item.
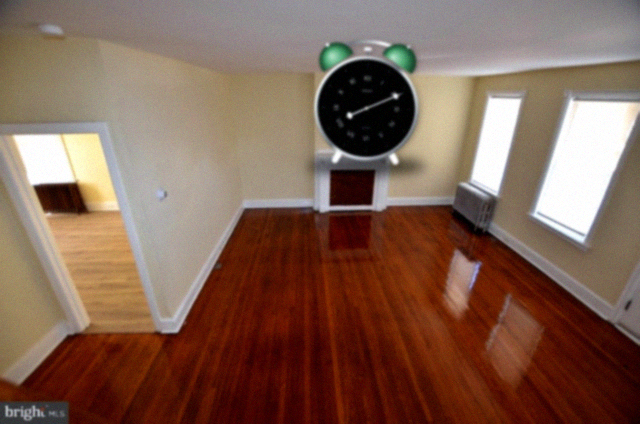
8,11
